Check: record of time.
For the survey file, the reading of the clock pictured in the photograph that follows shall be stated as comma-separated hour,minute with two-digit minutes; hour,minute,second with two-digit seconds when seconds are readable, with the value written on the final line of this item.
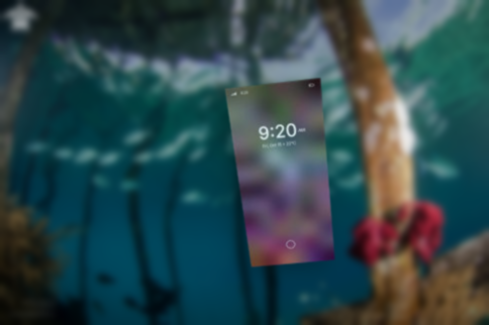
9,20
